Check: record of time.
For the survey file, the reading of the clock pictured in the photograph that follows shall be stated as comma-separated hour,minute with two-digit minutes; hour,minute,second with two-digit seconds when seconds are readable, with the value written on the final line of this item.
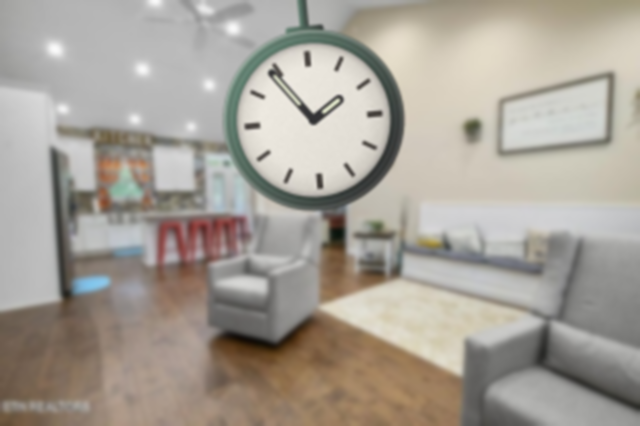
1,54
